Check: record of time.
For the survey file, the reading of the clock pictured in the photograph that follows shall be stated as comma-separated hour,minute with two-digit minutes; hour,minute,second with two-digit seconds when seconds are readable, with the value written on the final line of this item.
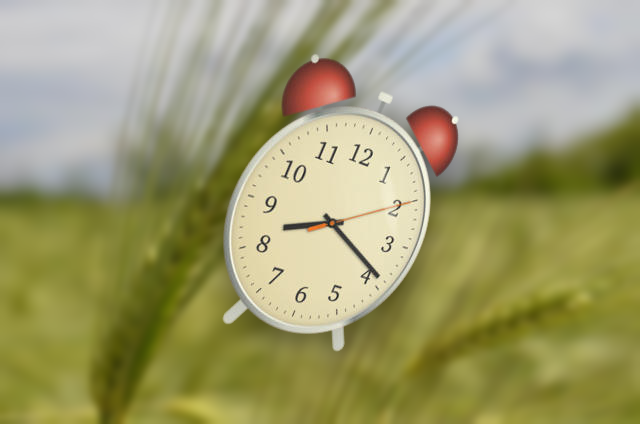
8,19,10
